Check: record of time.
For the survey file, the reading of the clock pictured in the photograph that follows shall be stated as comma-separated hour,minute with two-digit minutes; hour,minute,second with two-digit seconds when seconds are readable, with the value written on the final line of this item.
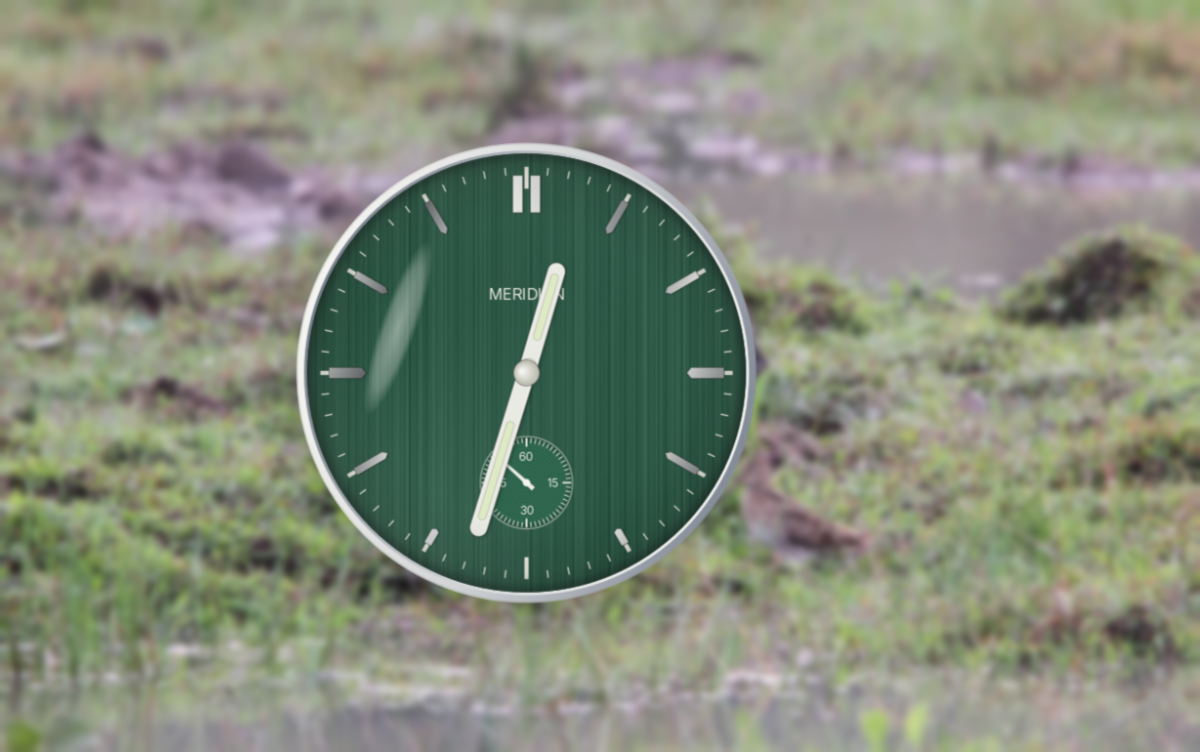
12,32,52
